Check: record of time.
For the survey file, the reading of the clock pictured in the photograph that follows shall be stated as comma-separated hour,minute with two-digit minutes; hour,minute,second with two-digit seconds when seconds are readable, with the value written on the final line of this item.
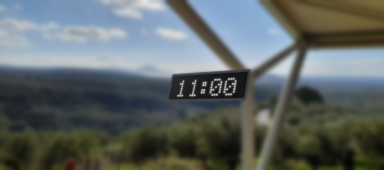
11,00
